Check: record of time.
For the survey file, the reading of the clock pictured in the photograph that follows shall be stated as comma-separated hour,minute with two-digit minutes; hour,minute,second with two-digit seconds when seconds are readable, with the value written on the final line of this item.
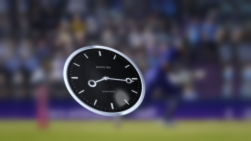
8,16
